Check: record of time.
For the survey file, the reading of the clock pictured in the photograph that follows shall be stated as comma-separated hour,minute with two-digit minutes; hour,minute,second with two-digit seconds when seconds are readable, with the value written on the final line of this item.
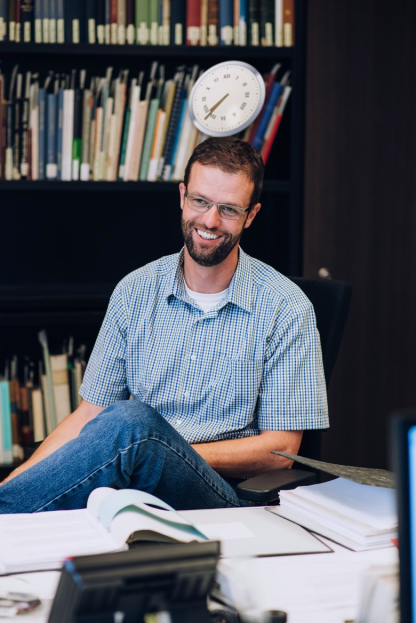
7,37
